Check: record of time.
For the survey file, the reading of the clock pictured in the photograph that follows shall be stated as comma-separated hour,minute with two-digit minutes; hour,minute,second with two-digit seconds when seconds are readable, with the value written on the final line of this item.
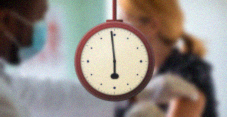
5,59
